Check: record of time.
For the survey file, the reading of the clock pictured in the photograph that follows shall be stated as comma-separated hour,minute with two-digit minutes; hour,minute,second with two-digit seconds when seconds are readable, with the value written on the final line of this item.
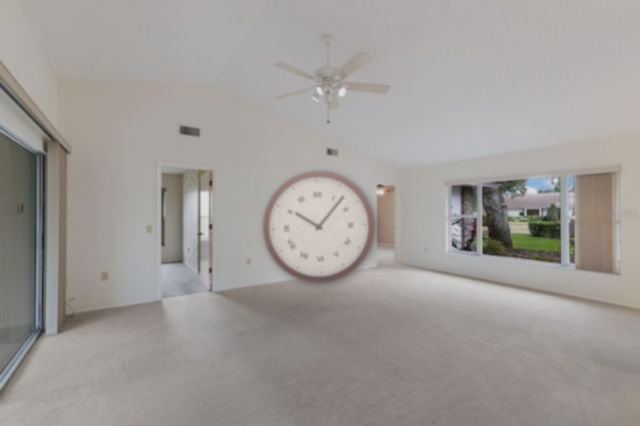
10,07
